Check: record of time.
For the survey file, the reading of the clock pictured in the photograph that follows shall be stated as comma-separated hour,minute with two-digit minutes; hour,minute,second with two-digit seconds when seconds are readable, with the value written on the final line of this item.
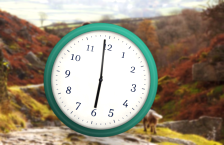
5,59
